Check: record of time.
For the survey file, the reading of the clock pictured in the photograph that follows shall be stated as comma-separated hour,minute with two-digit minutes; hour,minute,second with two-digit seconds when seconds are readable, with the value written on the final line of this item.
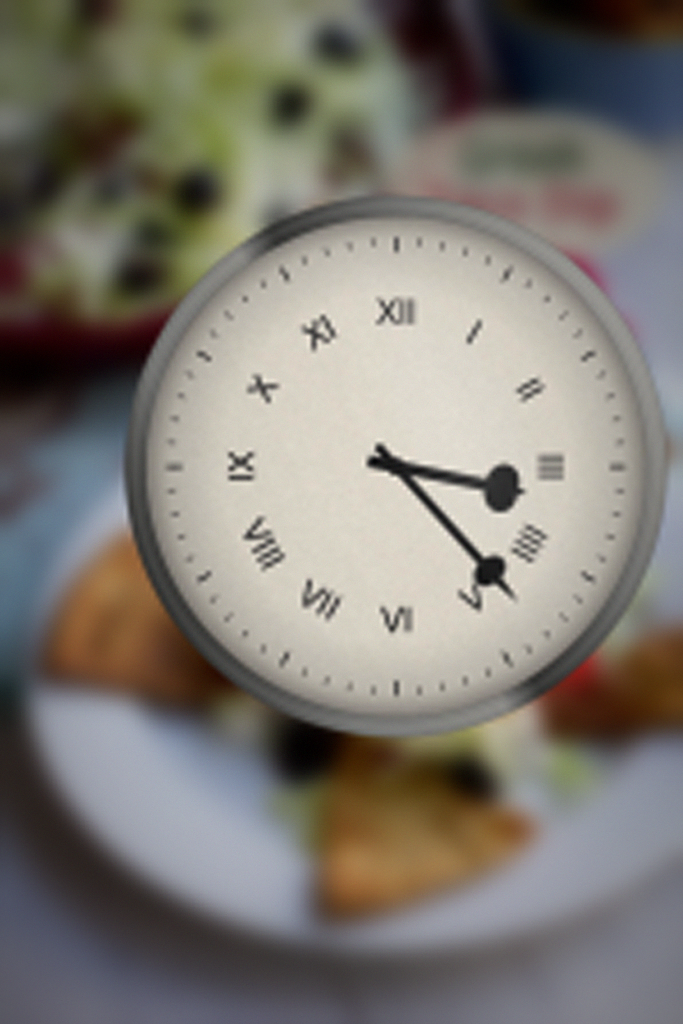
3,23
